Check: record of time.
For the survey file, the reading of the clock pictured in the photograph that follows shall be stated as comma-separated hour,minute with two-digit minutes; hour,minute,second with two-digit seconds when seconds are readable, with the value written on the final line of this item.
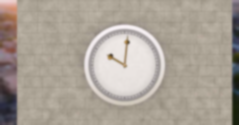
10,01
